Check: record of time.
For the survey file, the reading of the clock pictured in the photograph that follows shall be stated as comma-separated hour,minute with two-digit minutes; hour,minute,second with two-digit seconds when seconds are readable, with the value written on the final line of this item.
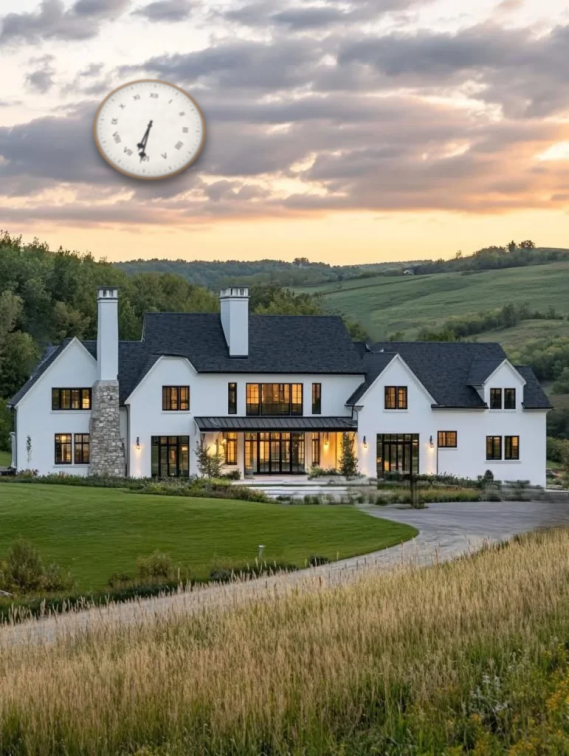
6,31
